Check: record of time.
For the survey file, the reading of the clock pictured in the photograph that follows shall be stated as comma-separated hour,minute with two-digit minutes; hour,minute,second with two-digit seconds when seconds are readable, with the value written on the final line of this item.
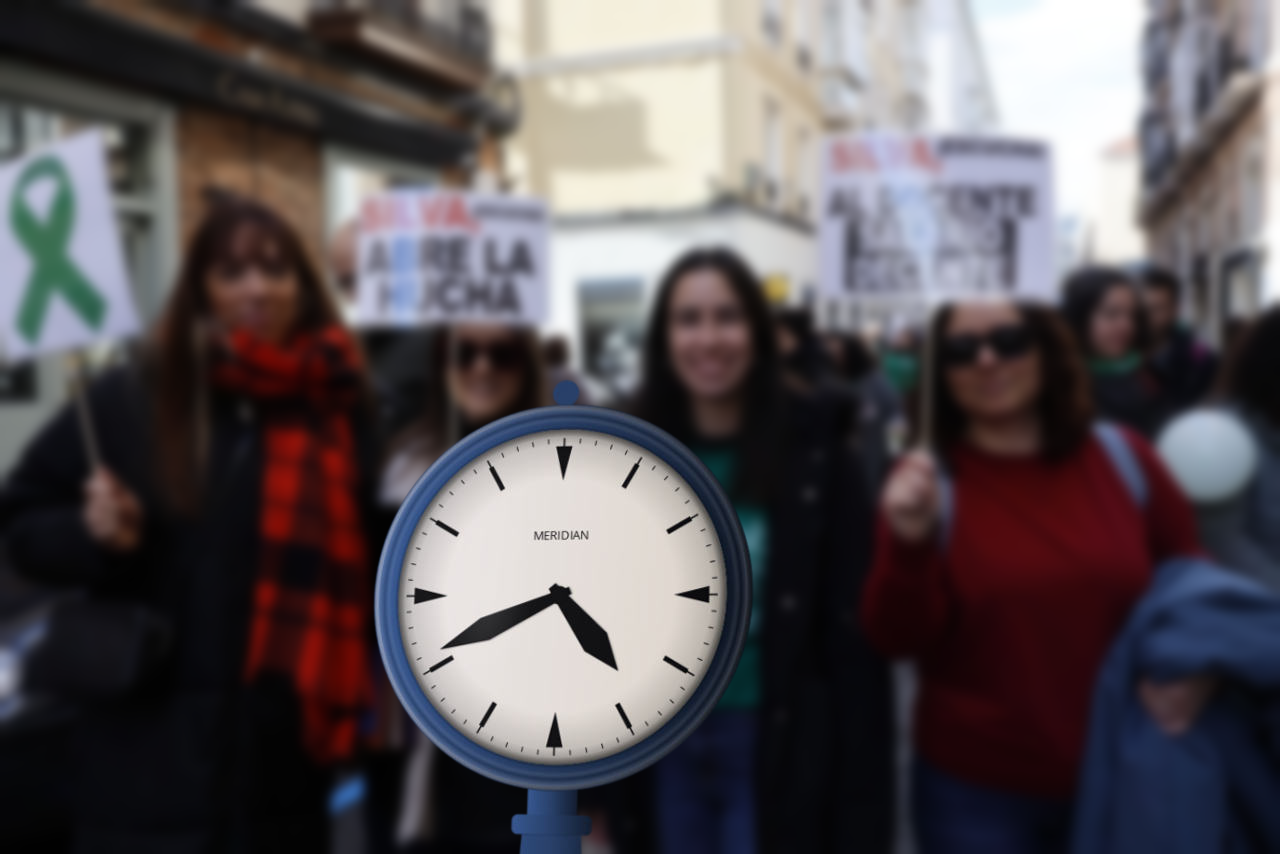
4,41
